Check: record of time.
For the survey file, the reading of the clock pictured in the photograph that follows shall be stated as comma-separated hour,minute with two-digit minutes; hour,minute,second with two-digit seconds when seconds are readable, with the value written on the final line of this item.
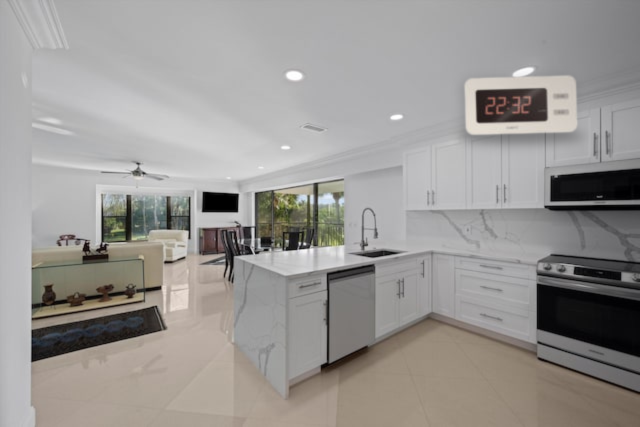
22,32
